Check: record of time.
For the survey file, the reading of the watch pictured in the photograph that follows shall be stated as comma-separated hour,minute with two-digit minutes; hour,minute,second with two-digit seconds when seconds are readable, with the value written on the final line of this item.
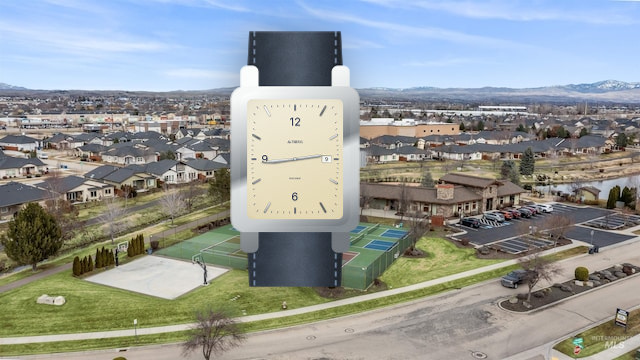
2,44
